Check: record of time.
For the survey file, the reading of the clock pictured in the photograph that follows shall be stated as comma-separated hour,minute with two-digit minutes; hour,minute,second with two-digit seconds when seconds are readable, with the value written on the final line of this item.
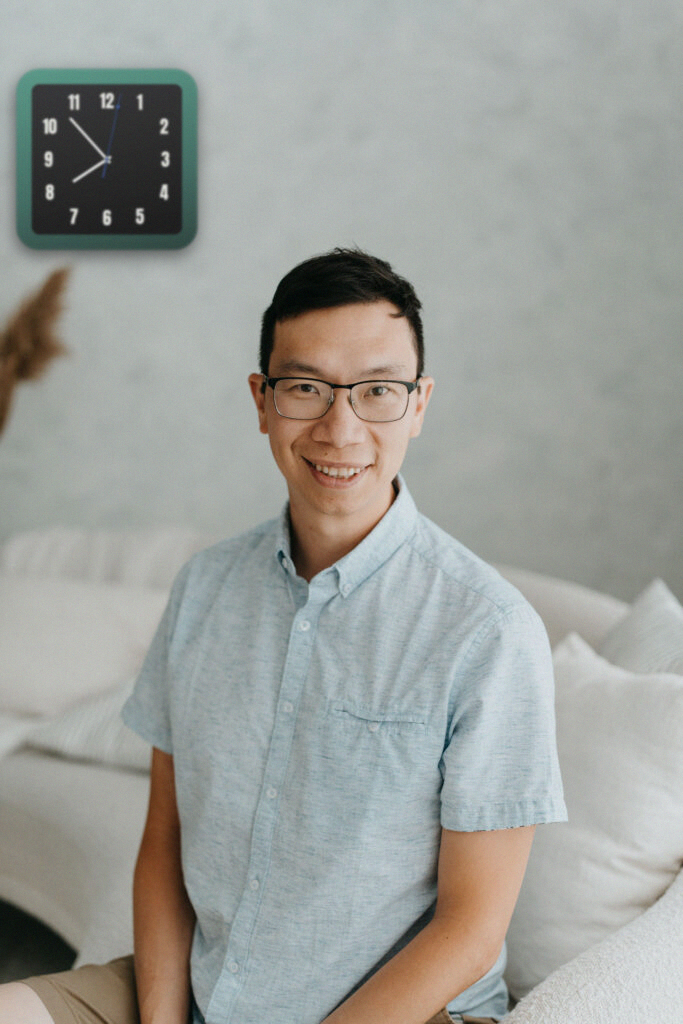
7,53,02
